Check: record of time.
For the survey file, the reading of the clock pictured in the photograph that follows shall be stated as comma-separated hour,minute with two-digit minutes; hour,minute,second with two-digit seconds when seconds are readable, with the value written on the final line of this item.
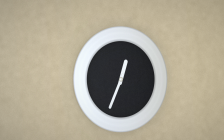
12,34
